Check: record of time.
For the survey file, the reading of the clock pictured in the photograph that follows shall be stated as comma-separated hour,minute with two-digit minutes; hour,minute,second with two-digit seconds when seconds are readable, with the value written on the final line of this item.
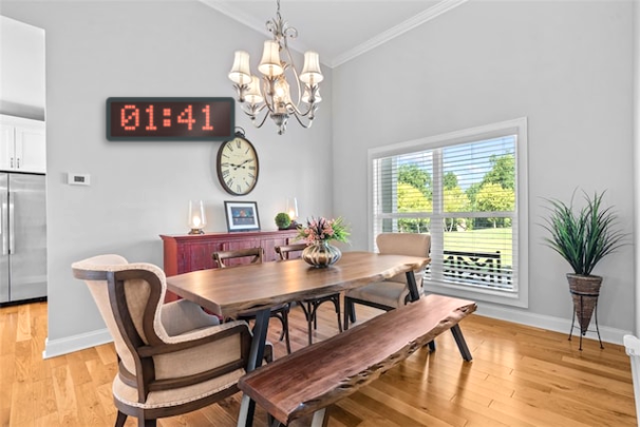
1,41
